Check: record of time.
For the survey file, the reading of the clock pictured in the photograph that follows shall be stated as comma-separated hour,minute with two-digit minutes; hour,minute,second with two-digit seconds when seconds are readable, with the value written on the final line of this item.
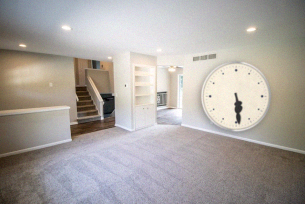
5,29
